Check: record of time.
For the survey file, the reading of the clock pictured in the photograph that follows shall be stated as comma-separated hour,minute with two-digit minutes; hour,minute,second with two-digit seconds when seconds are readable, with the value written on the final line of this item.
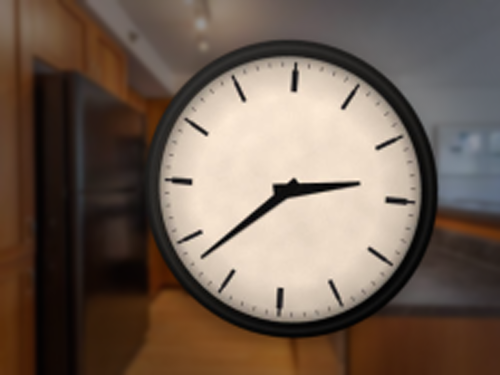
2,38
